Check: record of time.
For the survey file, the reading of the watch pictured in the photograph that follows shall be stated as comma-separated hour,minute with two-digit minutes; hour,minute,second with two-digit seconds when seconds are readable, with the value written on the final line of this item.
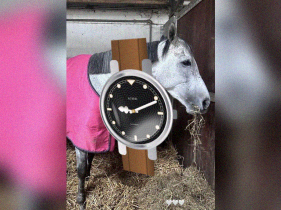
9,11
